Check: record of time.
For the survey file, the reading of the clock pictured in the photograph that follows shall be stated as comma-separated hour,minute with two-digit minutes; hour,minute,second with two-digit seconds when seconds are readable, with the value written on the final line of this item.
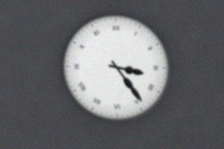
3,24
